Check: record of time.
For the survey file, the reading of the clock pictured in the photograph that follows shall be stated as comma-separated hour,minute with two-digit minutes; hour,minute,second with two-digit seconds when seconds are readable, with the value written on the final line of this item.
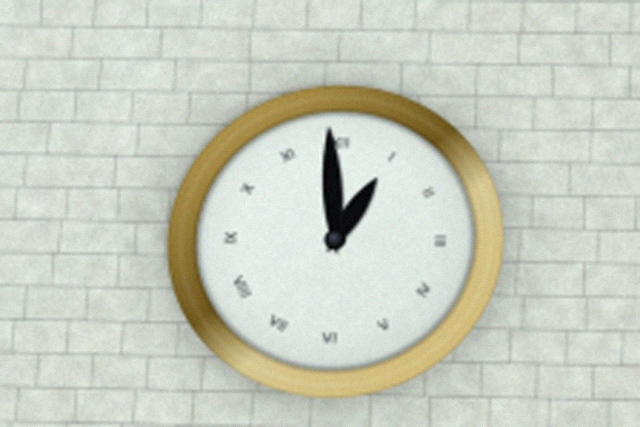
12,59
